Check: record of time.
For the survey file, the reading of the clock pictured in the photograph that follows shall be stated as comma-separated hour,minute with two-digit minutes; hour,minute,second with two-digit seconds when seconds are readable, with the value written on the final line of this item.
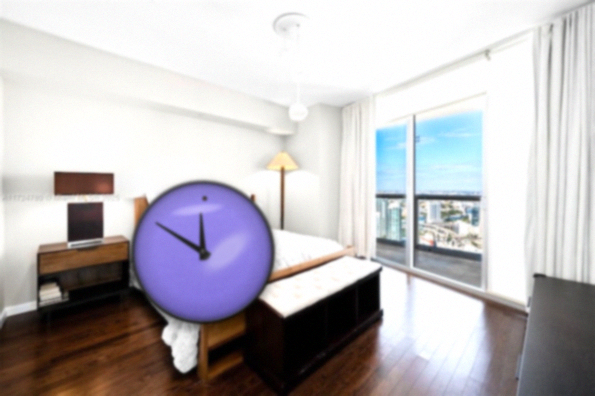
11,50
